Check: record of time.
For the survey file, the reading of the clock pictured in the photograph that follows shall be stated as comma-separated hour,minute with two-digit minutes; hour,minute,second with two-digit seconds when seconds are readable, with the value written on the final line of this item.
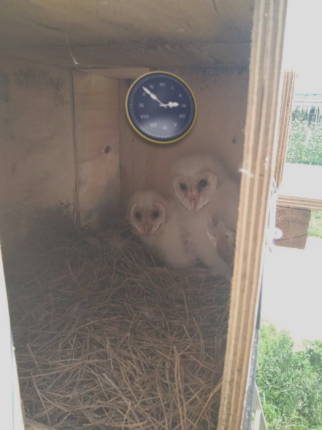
2,52
